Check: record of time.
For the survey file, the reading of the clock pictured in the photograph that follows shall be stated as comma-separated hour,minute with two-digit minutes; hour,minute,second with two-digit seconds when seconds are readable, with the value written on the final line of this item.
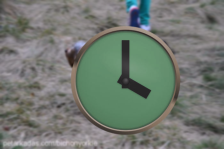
4,00
